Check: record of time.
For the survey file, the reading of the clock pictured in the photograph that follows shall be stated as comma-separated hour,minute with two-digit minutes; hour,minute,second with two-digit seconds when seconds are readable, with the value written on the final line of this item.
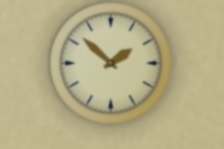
1,52
